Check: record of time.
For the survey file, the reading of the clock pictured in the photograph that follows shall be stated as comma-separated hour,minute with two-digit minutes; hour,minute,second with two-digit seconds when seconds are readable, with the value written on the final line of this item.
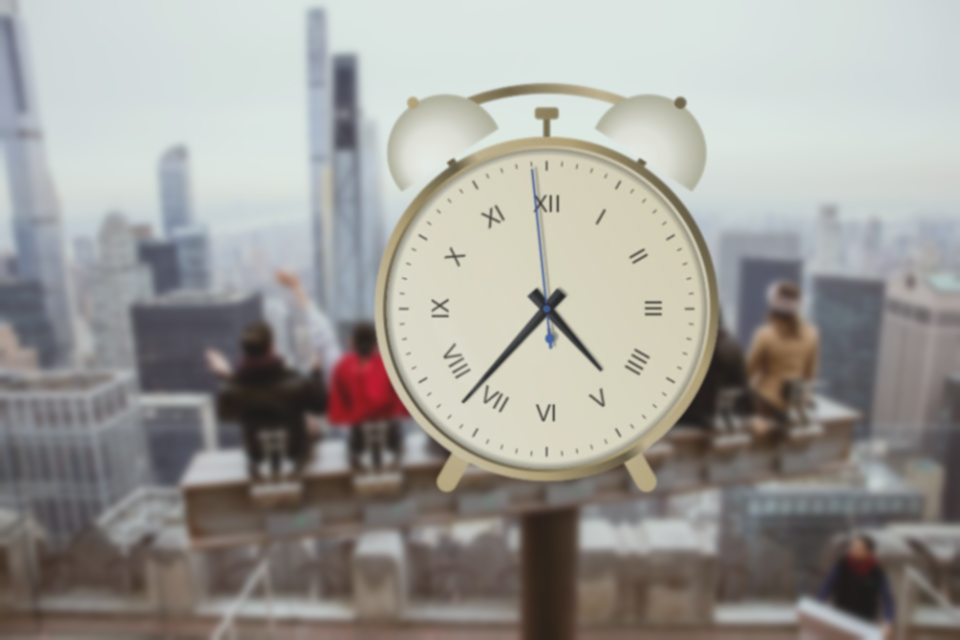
4,36,59
